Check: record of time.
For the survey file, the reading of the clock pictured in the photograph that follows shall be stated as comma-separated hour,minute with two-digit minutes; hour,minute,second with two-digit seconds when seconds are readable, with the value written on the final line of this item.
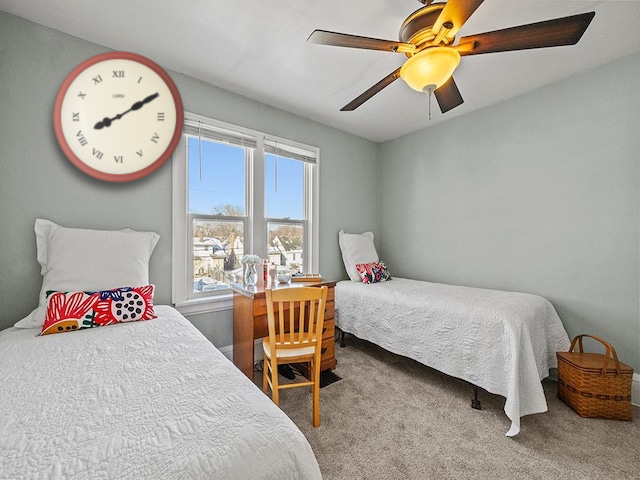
8,10
